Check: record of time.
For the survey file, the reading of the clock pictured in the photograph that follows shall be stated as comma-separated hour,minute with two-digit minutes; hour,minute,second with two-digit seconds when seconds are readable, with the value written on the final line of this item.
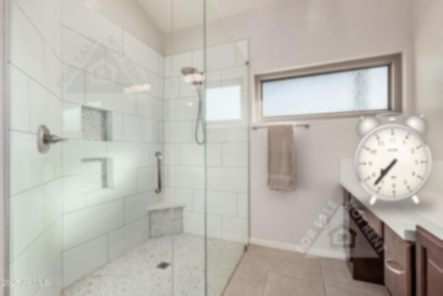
7,37
